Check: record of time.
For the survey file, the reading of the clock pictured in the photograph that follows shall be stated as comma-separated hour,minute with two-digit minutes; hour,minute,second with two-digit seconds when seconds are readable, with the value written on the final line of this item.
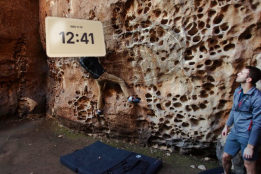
12,41
